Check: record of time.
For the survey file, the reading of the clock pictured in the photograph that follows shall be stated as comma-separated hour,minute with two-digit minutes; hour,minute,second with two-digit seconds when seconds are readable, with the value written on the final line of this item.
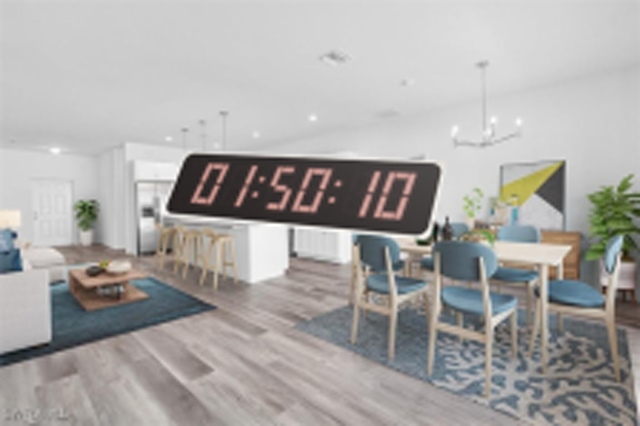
1,50,10
